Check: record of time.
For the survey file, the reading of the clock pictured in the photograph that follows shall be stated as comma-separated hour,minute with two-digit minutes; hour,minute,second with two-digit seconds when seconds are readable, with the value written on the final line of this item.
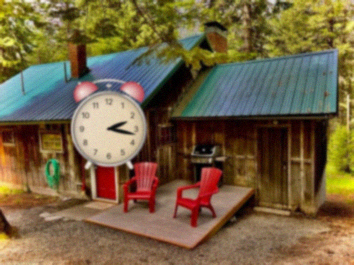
2,17
